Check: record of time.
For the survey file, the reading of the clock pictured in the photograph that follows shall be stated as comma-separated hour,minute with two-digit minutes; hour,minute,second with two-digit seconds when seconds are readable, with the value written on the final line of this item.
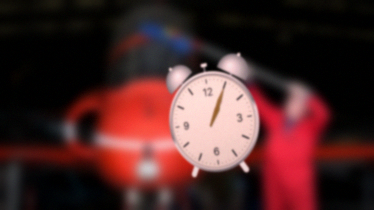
1,05
